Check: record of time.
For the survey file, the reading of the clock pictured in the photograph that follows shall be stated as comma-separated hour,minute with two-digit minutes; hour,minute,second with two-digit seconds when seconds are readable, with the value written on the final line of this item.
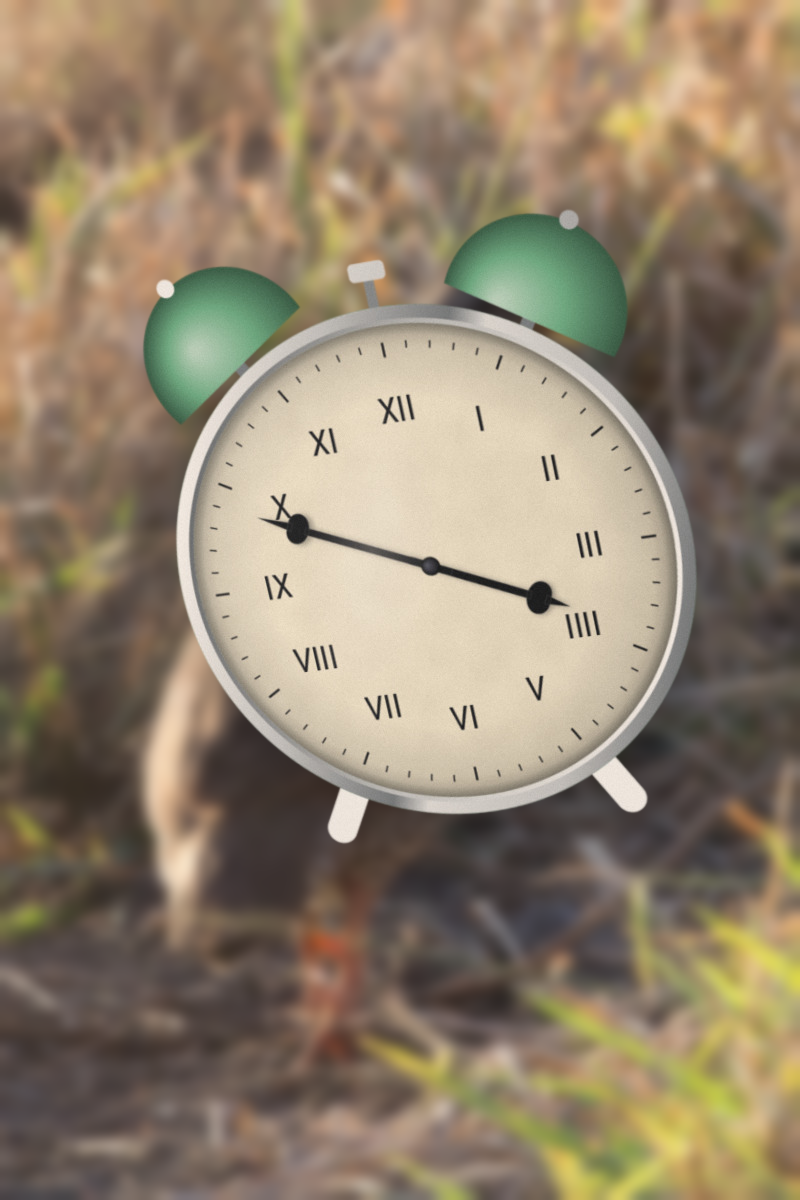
3,49
